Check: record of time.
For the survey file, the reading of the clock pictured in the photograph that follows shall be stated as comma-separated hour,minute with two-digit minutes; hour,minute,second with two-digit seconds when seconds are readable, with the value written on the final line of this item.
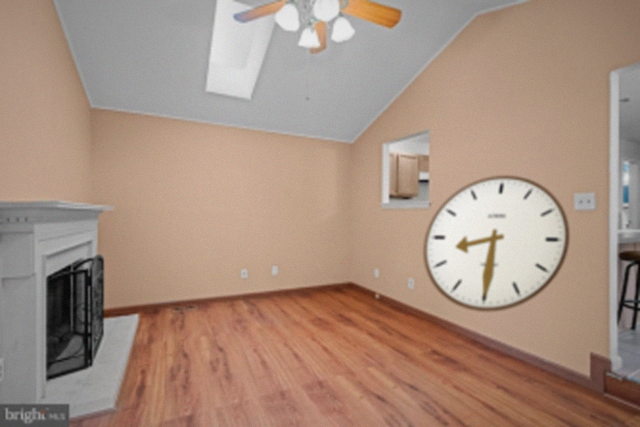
8,30
